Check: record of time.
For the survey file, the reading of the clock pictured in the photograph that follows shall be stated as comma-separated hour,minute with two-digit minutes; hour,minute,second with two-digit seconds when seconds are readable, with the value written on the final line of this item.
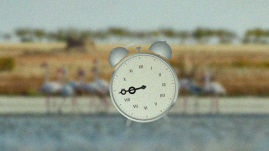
8,44
